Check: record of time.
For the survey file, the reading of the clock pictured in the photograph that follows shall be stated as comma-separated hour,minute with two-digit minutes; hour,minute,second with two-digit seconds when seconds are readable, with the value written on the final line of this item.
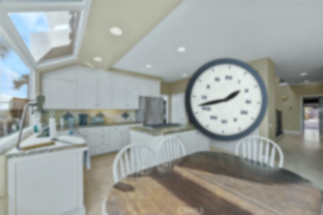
1,42
